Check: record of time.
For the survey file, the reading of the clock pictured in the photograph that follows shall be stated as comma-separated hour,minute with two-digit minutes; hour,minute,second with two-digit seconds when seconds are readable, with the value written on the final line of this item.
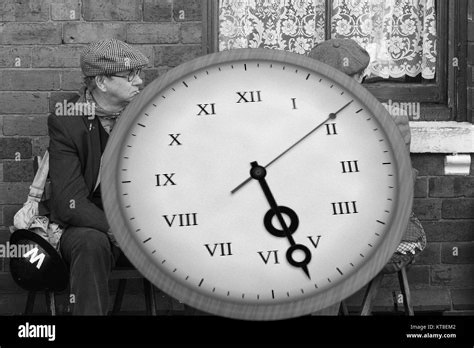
5,27,09
